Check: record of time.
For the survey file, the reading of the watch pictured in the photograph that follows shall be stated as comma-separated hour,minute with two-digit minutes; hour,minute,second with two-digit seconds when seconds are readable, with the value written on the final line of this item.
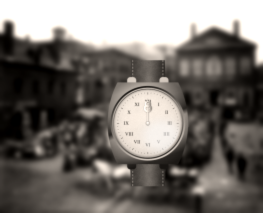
12,00
